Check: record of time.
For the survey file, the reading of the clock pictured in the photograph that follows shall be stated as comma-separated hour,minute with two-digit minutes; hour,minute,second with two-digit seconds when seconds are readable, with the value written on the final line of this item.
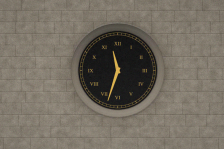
11,33
